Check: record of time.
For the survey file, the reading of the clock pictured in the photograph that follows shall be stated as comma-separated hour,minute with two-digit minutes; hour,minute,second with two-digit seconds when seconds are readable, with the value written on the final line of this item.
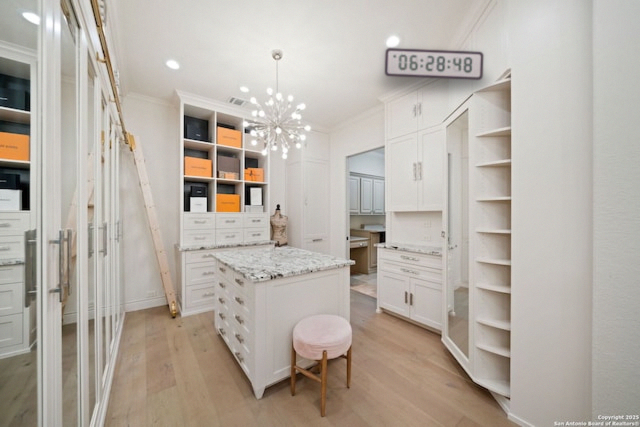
6,28,48
